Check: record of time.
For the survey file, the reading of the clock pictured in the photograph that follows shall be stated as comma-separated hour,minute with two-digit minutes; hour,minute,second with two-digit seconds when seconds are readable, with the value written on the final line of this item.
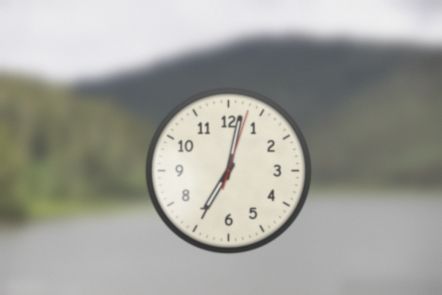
7,02,03
